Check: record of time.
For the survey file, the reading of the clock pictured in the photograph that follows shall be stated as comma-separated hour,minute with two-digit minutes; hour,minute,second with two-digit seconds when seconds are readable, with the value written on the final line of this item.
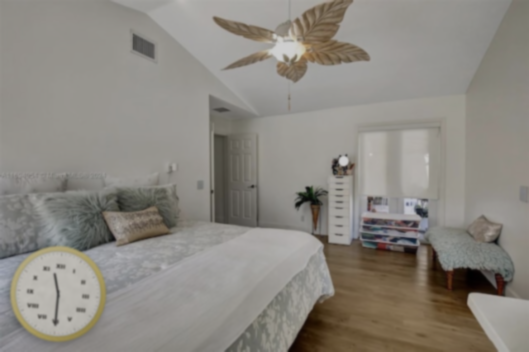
11,30
